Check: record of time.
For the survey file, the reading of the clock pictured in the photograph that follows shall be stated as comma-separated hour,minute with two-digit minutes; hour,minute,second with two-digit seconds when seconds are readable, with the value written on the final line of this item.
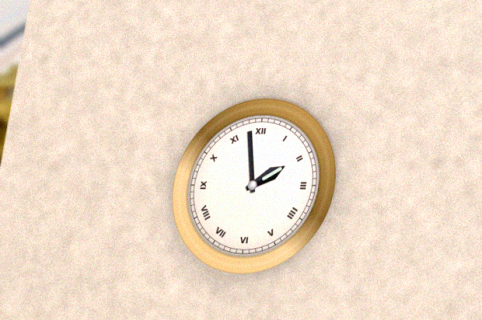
1,58
